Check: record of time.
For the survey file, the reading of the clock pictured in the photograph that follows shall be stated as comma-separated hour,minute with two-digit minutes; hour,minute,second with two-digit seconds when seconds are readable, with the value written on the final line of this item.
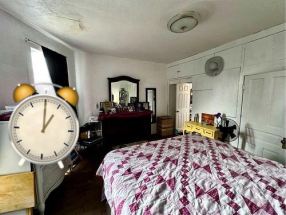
1,00
